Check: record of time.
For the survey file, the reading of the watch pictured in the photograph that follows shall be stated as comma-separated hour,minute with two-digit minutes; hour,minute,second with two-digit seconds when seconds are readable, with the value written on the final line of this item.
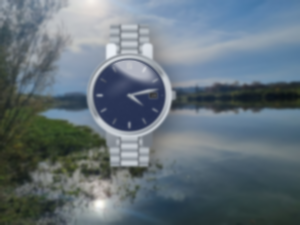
4,13
